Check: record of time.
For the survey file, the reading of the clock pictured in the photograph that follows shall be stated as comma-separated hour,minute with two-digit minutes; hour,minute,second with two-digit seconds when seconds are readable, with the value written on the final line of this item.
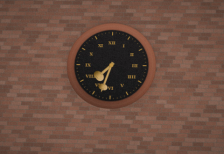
7,33
